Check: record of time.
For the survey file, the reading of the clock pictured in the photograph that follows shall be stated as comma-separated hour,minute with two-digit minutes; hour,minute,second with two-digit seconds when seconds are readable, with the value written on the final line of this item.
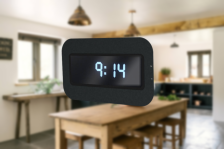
9,14
